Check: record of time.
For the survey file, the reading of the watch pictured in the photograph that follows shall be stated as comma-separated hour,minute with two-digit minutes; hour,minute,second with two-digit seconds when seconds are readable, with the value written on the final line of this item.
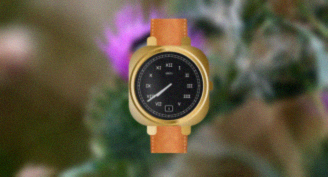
7,39
